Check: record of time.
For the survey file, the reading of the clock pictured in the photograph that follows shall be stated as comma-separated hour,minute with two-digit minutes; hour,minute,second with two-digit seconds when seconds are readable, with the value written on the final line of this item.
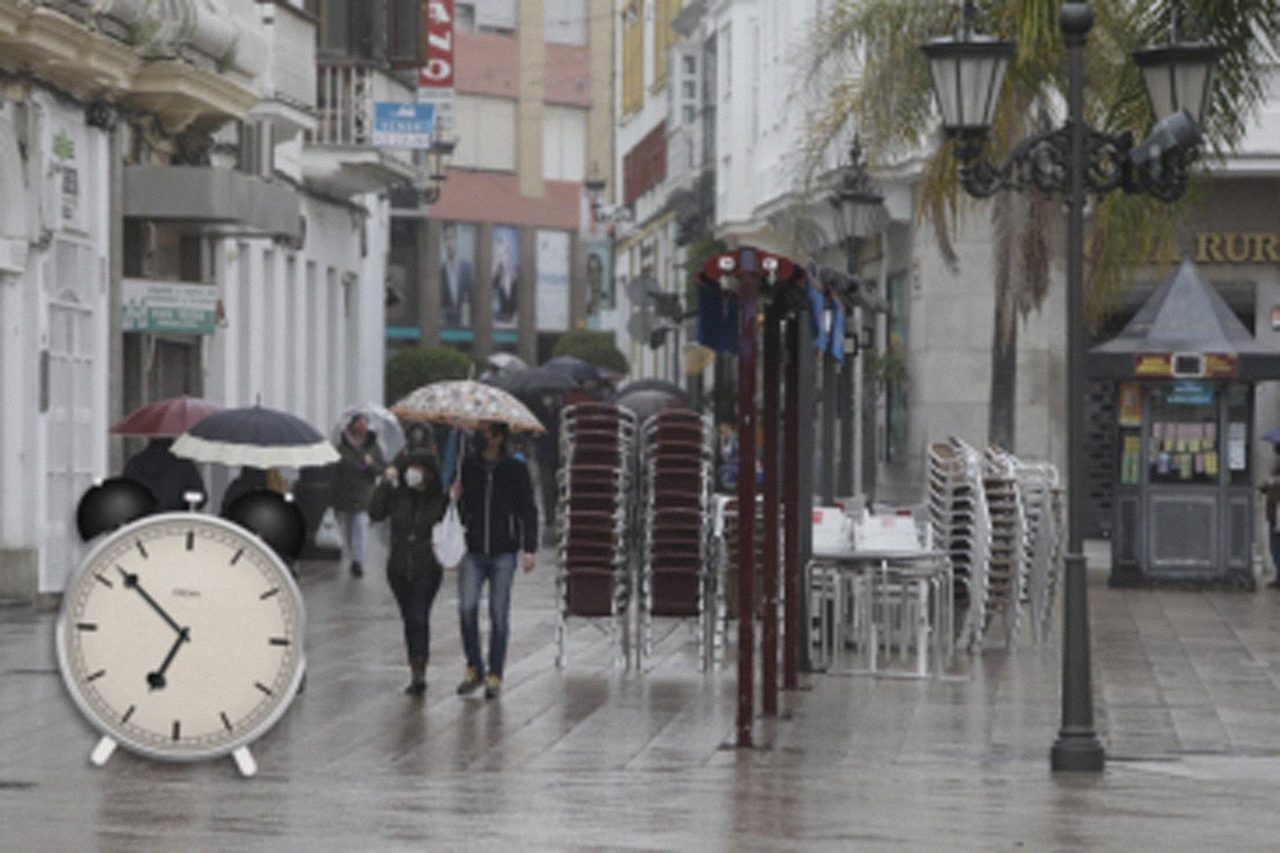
6,52
